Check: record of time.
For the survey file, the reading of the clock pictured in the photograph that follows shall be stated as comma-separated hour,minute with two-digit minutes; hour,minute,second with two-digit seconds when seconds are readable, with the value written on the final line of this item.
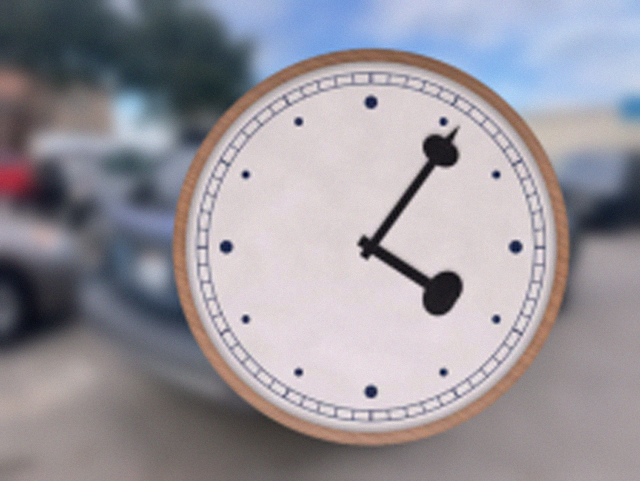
4,06
